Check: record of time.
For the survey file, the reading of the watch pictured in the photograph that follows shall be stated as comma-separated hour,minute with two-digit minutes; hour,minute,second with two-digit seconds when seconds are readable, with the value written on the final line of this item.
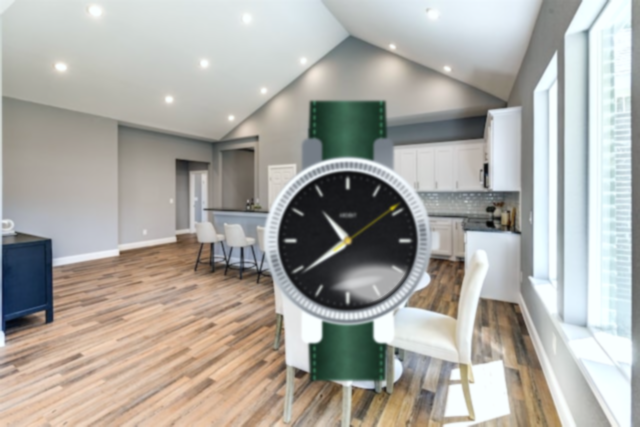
10,39,09
